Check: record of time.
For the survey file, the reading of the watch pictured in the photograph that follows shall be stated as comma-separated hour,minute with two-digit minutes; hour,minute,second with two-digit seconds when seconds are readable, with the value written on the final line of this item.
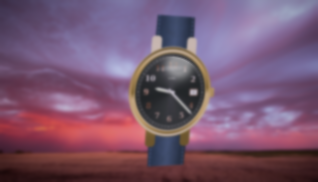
9,22
